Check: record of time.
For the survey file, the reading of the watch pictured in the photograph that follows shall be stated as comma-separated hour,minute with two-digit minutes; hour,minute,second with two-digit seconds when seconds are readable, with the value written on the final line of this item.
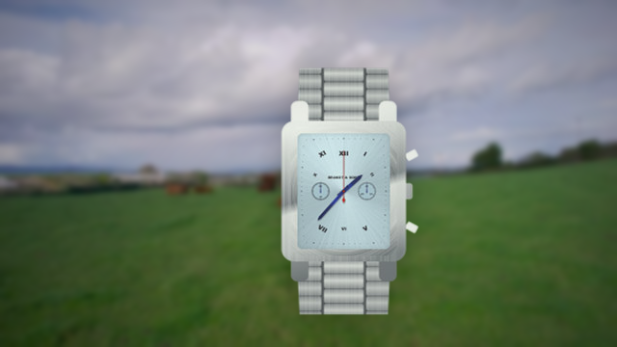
1,37
